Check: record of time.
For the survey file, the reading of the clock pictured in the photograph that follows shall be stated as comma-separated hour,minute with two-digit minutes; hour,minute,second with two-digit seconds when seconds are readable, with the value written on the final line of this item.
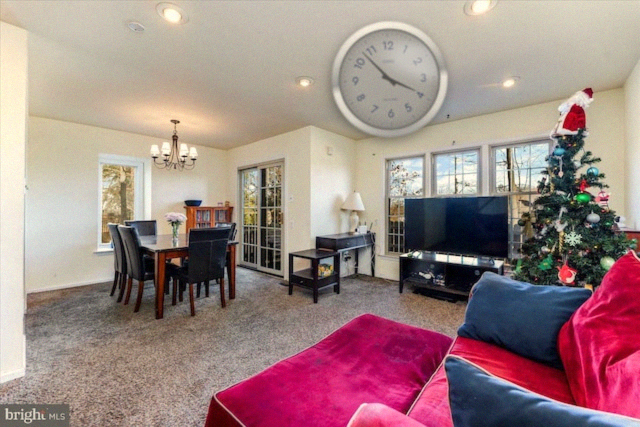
3,53
